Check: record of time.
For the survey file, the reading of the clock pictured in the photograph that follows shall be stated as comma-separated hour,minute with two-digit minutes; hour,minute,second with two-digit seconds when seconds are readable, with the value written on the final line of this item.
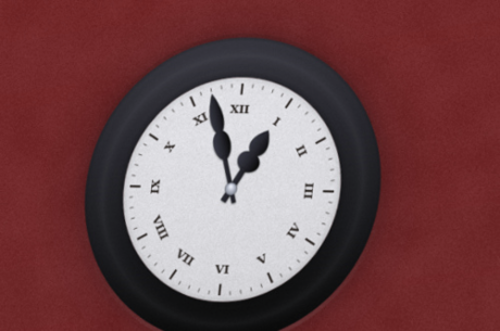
12,57
